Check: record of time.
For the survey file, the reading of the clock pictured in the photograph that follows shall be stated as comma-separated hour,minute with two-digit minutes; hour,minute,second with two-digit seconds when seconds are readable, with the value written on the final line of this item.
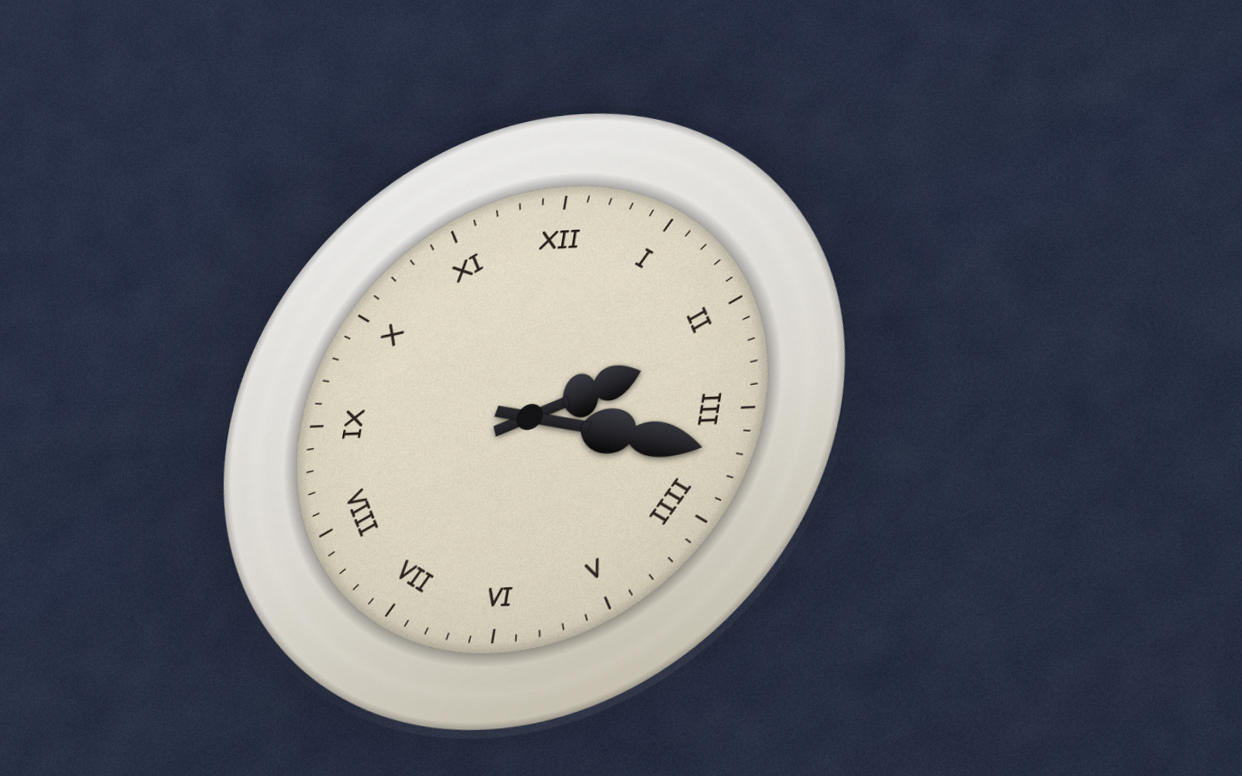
2,17
